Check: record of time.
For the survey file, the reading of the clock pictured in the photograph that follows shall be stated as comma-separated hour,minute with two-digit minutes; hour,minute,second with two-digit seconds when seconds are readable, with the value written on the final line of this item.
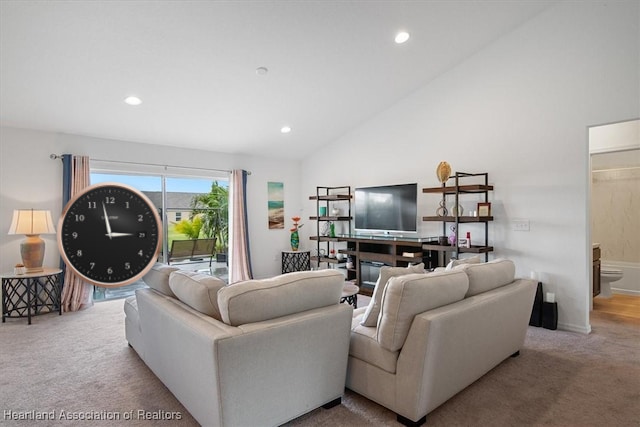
2,58
